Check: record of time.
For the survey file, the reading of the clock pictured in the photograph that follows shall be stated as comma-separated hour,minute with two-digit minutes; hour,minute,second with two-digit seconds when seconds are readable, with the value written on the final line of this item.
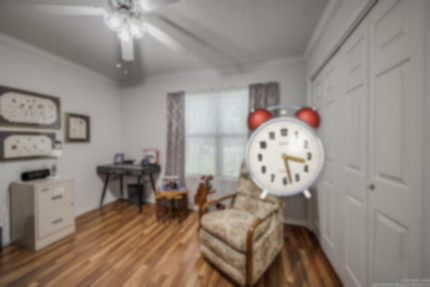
3,28
